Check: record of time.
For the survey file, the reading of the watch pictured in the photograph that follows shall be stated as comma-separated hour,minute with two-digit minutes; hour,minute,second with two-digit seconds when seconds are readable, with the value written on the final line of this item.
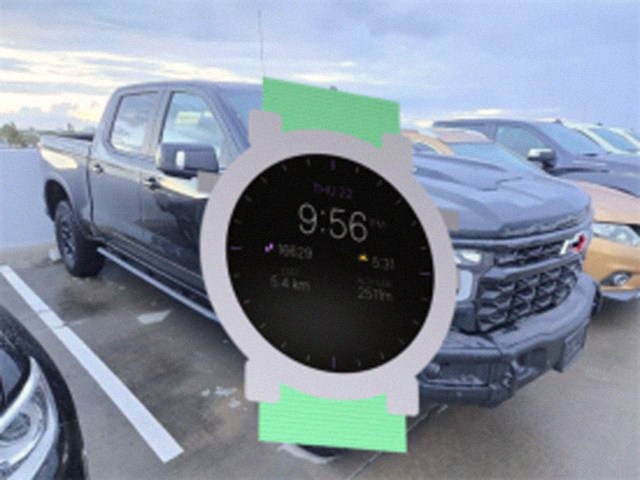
9,56
